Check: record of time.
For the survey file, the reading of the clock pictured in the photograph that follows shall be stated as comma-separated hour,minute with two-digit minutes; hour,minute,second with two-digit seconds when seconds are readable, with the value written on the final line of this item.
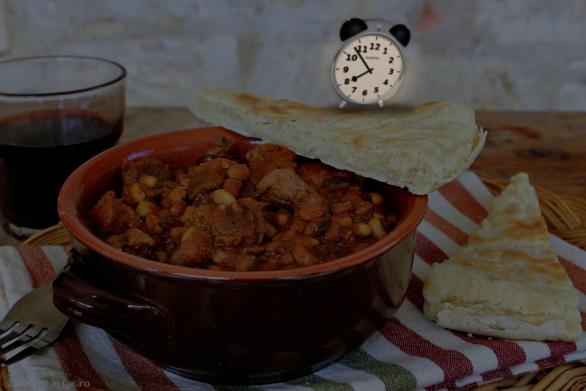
7,53
